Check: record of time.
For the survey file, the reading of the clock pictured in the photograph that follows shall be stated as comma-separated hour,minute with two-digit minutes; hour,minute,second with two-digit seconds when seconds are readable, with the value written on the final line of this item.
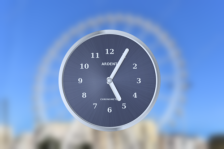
5,05
